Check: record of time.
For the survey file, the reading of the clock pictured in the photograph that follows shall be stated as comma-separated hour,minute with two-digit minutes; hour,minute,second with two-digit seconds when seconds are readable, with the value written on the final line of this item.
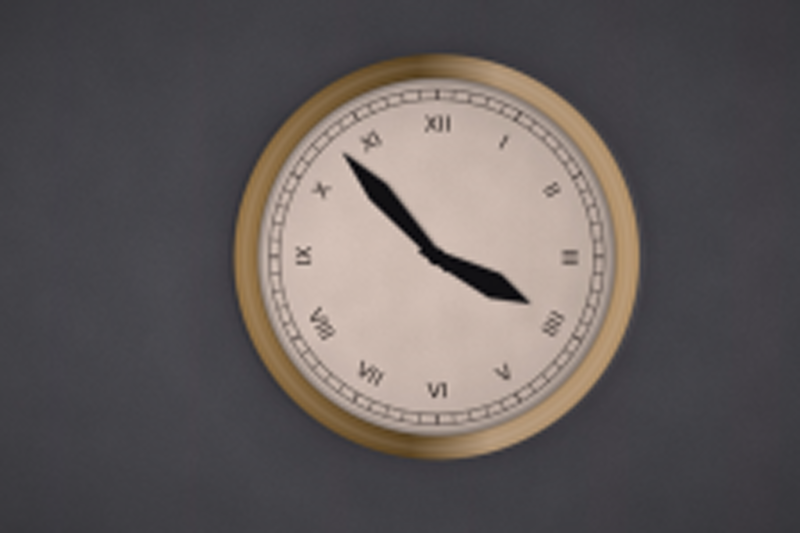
3,53
